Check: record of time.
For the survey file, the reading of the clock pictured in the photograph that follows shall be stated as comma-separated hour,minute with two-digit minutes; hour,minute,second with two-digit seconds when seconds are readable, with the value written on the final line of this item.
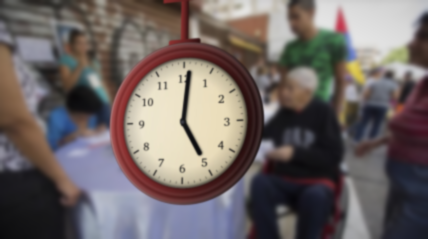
5,01
